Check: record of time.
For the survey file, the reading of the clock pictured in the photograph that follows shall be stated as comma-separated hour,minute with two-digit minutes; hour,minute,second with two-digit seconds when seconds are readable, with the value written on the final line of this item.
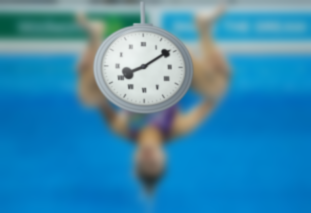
8,09
